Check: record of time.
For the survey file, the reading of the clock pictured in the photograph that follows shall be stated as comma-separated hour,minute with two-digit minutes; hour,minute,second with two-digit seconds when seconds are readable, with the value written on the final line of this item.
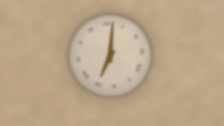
7,02
